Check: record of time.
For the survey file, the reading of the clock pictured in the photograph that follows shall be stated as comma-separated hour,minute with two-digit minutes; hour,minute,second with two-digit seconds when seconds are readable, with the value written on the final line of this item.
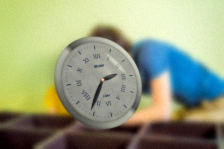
2,36
